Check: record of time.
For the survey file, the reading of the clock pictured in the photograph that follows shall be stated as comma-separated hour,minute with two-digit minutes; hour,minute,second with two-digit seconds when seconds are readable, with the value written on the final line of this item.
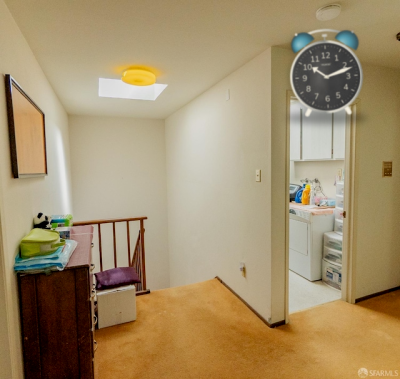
10,12
